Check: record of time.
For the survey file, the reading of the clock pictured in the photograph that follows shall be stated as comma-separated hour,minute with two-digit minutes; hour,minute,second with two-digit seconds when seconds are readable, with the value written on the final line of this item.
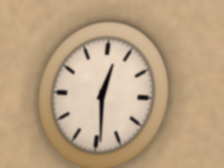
12,29
